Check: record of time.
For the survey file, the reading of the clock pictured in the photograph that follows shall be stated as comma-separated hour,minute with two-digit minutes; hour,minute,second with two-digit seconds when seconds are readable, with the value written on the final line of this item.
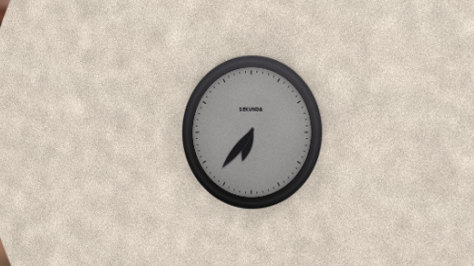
6,37
